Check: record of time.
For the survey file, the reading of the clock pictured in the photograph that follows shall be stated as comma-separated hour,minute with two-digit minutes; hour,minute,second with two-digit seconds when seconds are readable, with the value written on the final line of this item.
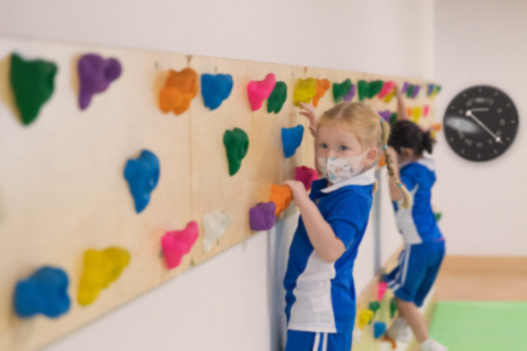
10,22
